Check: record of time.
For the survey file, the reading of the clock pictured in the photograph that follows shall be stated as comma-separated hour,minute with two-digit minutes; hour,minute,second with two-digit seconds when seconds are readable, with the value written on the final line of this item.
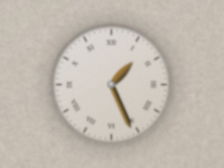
1,26
